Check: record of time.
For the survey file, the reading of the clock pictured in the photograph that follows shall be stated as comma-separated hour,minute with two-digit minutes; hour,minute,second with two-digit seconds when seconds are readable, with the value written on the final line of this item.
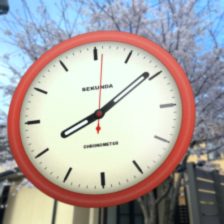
8,09,01
